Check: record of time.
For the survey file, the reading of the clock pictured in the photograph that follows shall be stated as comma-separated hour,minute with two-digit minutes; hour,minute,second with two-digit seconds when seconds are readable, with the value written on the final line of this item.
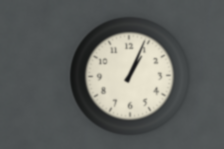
1,04
